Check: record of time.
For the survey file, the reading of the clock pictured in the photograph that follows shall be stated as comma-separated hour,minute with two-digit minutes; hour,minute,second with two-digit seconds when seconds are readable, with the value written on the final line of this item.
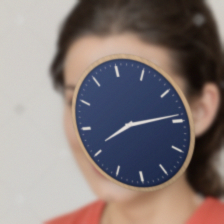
8,14
